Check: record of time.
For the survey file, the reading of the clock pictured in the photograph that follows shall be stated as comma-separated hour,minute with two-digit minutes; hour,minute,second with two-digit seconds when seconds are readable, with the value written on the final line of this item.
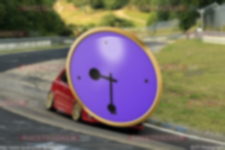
9,31
